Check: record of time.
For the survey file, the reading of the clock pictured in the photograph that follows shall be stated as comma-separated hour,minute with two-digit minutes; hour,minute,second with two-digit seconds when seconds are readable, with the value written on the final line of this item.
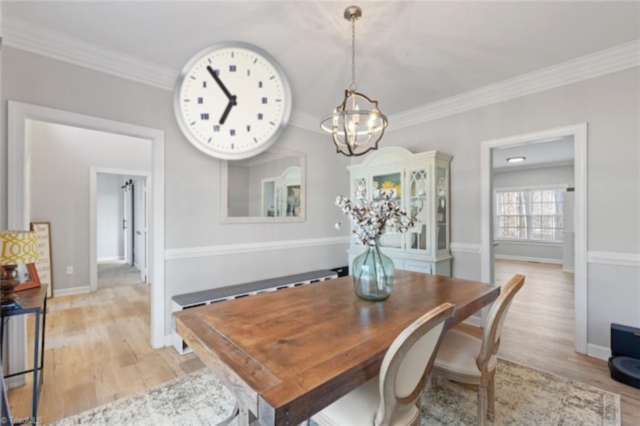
6,54
